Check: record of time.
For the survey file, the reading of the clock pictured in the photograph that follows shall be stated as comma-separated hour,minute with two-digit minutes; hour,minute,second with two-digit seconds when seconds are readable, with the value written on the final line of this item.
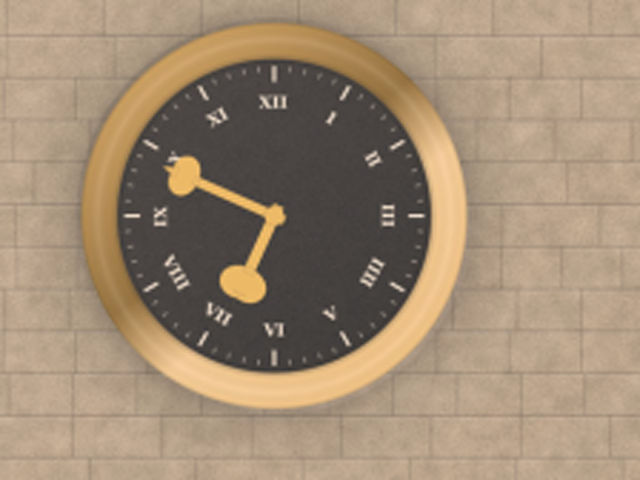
6,49
